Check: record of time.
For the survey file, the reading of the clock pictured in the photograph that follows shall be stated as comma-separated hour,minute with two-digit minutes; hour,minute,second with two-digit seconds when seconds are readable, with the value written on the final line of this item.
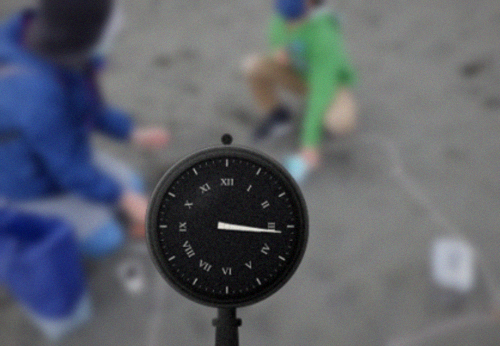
3,16
